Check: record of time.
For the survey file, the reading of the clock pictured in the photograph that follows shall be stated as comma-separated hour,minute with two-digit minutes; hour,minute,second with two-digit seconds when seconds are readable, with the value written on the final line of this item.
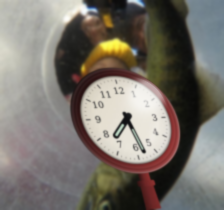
7,28
